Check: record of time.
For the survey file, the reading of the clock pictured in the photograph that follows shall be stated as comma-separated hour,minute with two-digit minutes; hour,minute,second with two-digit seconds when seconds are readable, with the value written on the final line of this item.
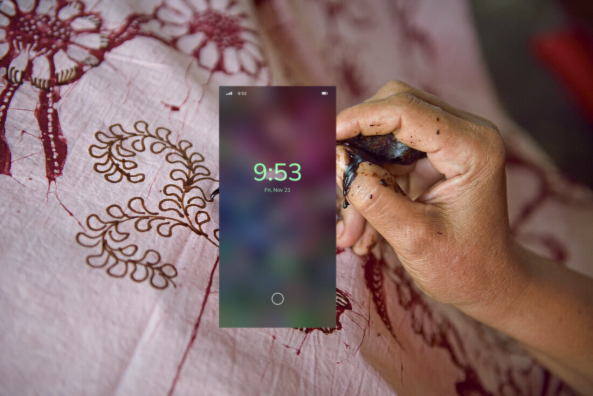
9,53
